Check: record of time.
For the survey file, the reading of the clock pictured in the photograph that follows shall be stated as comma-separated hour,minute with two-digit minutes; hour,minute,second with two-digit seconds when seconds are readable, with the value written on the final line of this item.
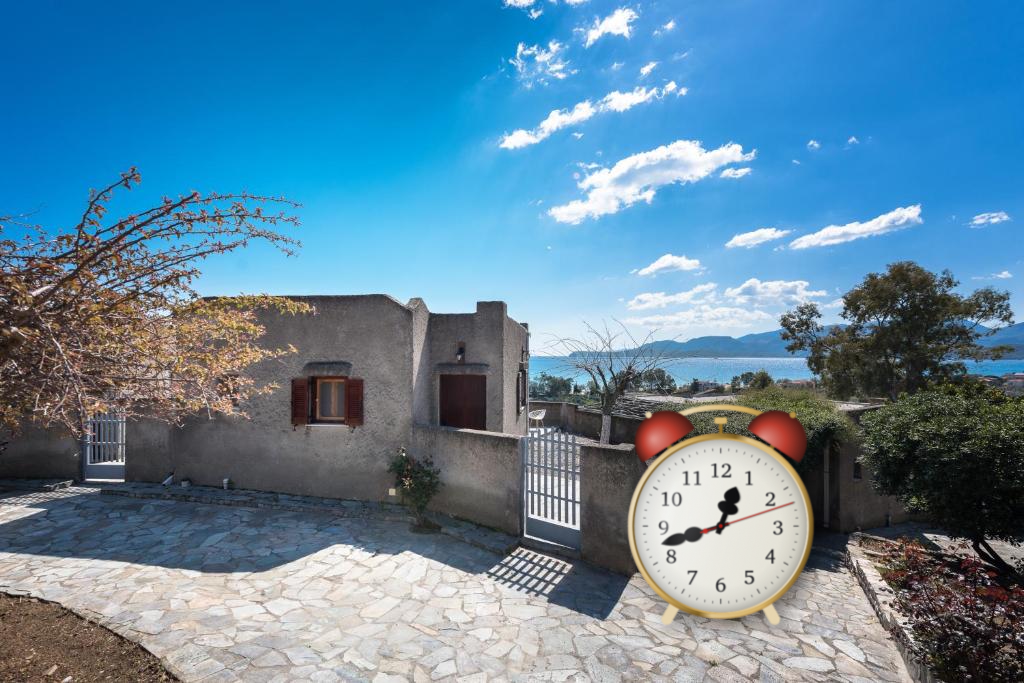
12,42,12
